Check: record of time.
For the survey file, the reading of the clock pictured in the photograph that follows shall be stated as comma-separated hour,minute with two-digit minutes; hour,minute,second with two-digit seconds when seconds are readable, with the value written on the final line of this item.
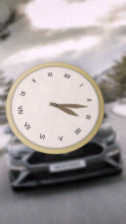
3,12
